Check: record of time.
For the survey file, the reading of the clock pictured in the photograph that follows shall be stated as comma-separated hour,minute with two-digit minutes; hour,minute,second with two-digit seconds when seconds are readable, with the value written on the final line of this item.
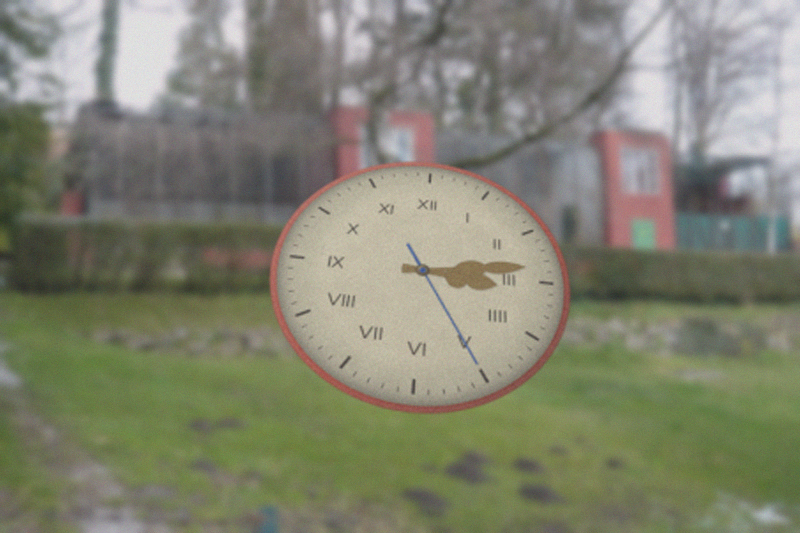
3,13,25
